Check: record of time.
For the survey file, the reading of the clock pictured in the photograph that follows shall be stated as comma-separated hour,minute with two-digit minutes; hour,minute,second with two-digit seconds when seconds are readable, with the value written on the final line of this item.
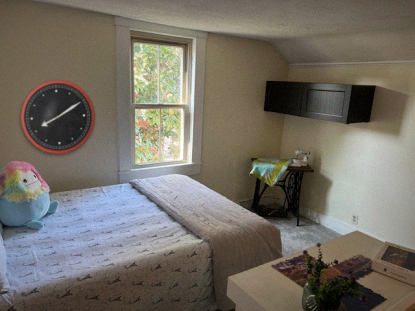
8,10
